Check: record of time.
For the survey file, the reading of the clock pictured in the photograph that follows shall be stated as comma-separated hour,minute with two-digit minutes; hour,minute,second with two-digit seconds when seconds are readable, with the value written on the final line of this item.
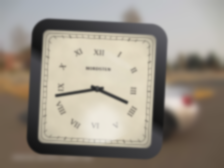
3,43
